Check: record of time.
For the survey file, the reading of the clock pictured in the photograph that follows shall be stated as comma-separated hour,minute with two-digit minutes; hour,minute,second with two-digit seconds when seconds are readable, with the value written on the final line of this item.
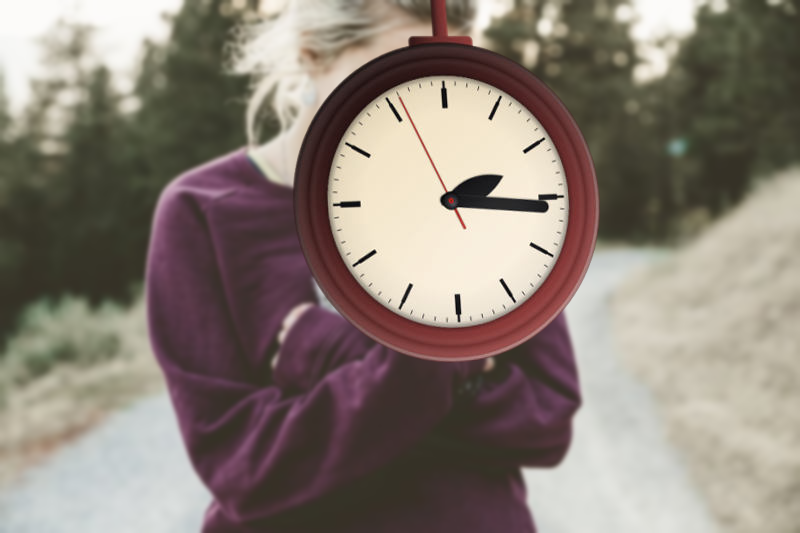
2,15,56
